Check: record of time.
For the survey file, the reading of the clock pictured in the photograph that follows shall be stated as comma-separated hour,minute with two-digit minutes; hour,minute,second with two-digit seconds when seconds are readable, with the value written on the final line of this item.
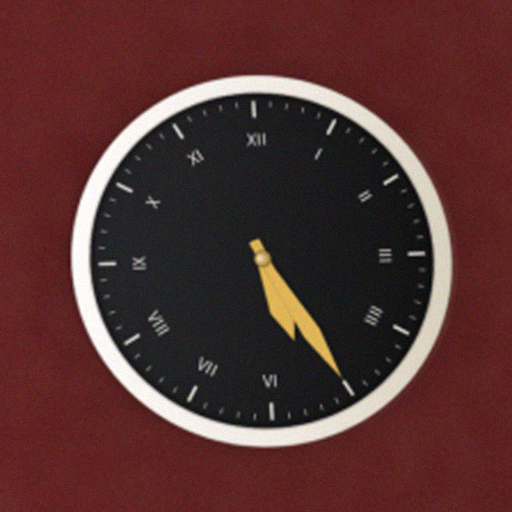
5,25
